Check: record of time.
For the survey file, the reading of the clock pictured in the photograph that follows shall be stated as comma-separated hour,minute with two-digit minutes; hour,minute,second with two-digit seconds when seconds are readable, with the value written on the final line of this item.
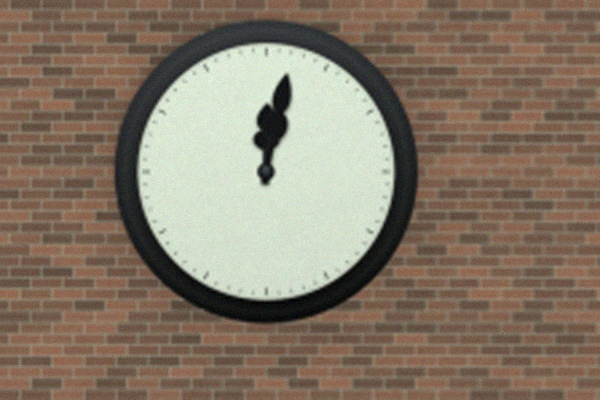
12,02
